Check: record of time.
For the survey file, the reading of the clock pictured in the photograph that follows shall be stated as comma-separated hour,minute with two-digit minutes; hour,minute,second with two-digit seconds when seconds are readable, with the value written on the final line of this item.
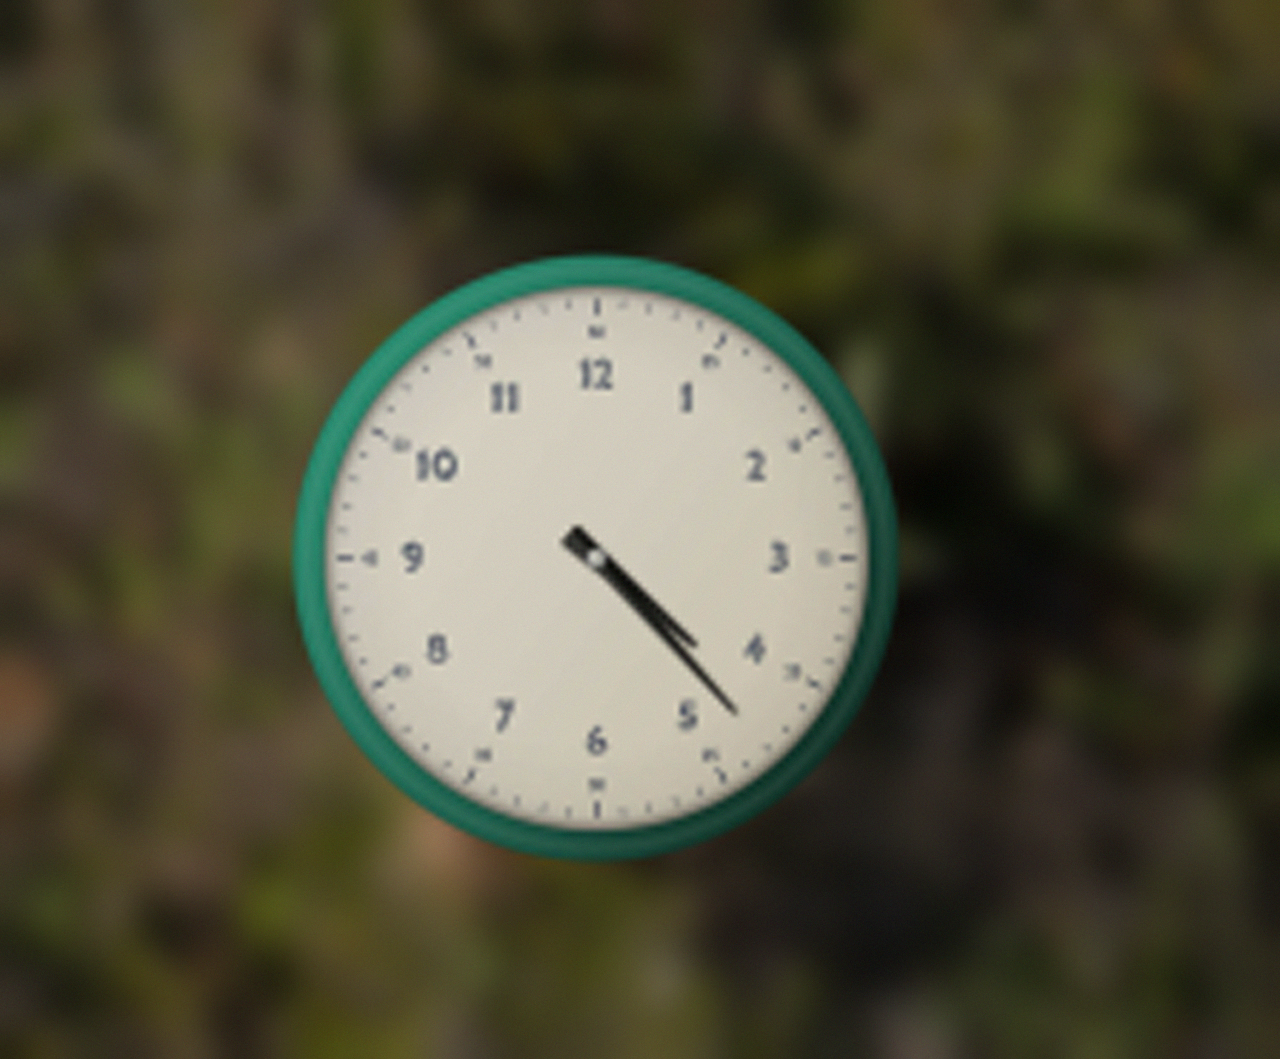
4,23
